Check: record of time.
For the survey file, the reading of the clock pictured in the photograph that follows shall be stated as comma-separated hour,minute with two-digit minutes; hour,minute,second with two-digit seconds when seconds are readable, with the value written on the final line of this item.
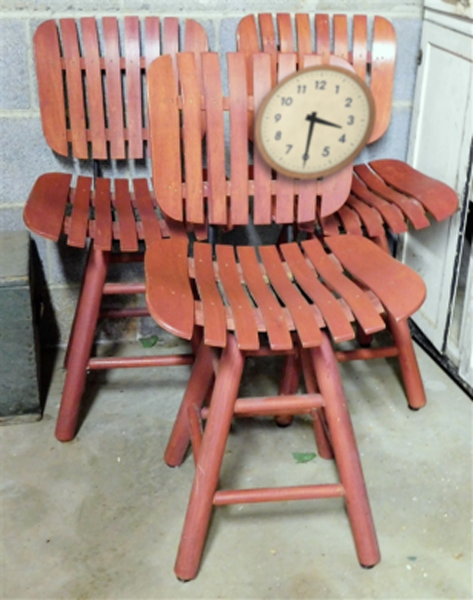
3,30
